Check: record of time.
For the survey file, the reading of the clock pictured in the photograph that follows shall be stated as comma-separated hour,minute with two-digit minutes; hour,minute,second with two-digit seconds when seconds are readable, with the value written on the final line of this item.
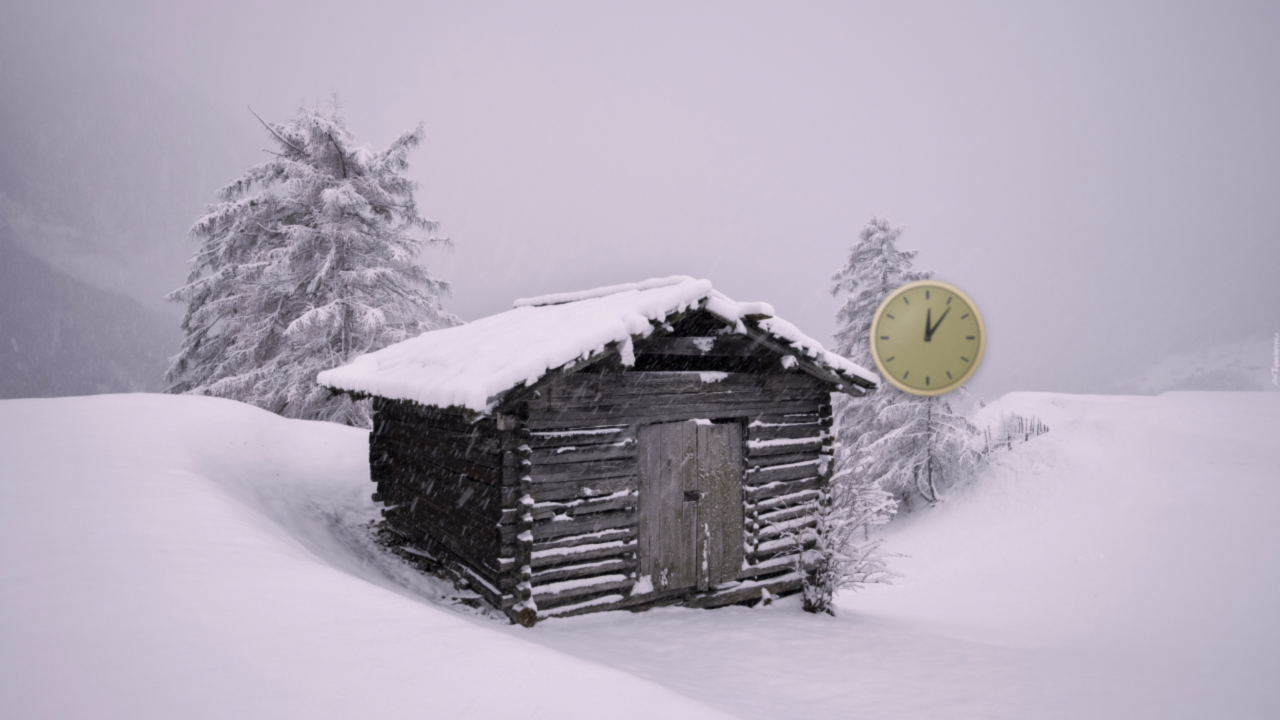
12,06
